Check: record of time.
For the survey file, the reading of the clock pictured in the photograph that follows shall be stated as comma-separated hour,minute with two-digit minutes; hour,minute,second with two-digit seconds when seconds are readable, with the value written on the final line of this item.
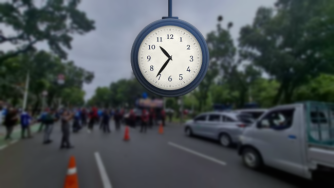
10,36
